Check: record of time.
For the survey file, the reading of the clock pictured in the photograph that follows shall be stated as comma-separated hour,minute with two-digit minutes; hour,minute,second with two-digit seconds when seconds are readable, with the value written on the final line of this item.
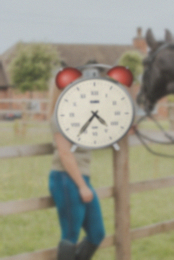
4,36
